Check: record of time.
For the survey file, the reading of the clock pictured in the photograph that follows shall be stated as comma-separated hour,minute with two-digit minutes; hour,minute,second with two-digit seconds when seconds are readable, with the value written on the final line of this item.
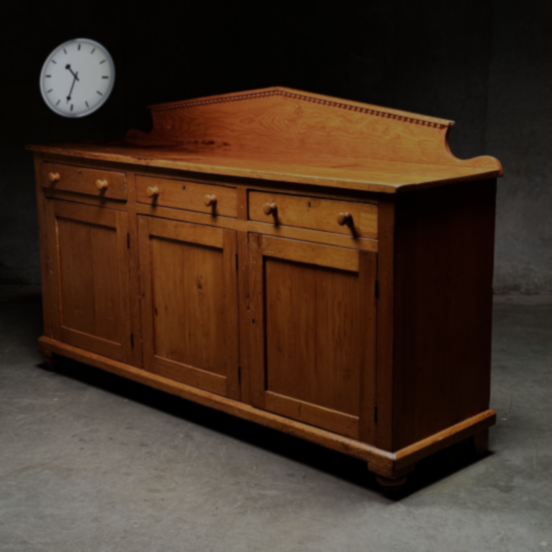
10,32
